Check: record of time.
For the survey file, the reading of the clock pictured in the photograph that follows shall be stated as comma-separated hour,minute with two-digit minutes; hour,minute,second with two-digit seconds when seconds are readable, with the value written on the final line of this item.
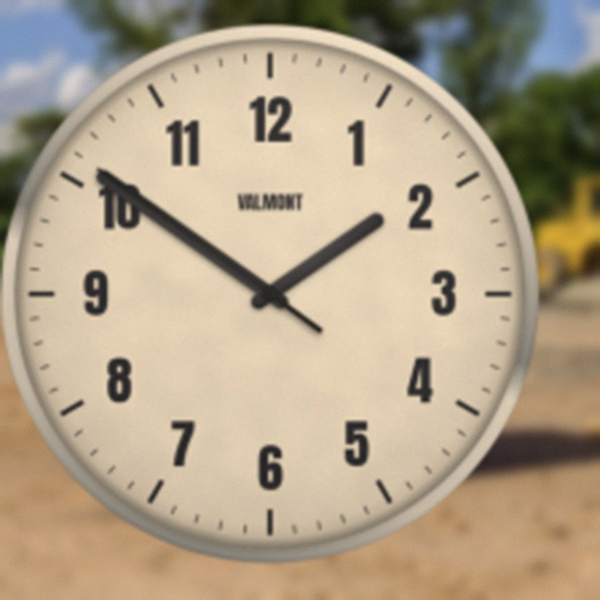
1,50,51
